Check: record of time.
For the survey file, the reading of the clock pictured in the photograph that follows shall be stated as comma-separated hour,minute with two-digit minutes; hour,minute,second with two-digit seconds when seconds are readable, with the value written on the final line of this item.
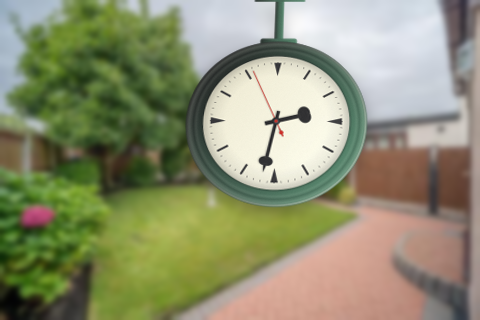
2,31,56
